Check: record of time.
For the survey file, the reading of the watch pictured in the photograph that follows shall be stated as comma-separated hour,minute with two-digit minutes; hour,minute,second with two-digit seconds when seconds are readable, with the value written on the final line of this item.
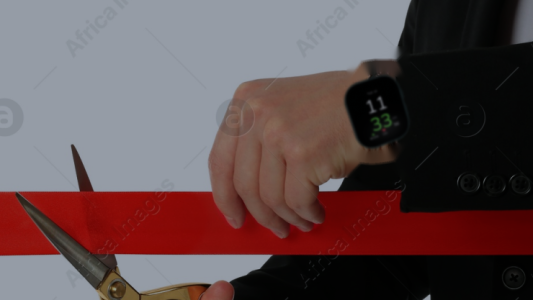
11,33
